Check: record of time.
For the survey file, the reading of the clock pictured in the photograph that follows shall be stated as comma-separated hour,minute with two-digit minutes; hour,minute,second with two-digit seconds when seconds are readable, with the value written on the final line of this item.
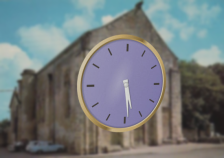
5,29
